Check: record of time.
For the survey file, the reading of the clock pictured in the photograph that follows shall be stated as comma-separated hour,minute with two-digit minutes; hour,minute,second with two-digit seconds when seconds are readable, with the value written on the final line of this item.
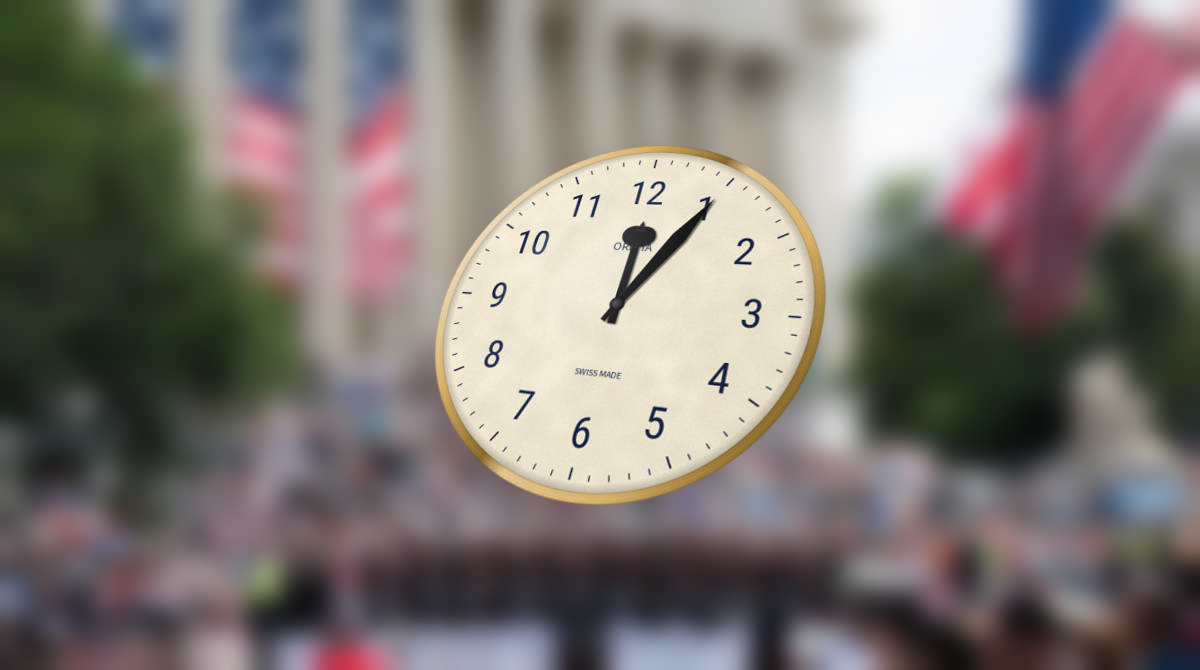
12,05
